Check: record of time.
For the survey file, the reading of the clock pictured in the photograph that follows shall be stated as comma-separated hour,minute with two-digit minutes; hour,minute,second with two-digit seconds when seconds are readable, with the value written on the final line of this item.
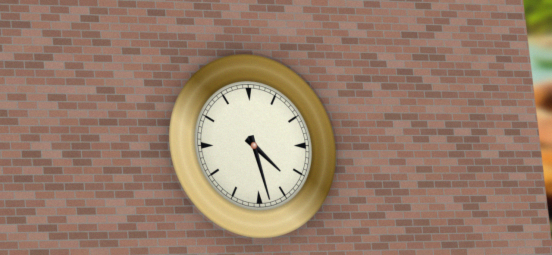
4,28
